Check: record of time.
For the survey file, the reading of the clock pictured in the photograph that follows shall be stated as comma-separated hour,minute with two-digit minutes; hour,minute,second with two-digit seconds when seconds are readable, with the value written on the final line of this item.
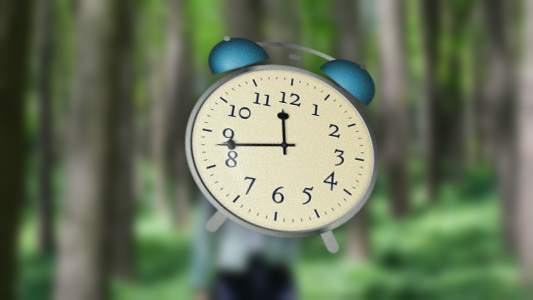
11,43
